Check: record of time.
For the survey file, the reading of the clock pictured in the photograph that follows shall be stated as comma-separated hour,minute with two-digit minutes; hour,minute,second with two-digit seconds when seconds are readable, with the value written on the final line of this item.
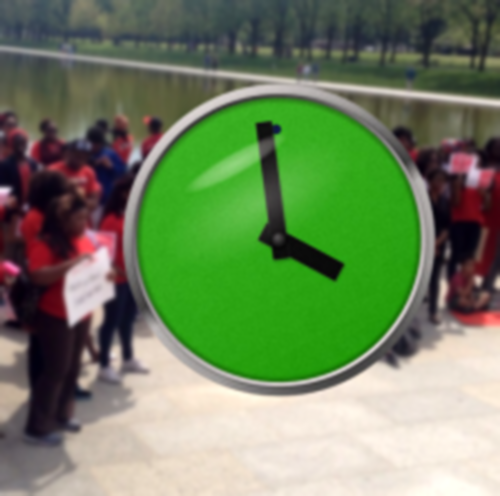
3,59
